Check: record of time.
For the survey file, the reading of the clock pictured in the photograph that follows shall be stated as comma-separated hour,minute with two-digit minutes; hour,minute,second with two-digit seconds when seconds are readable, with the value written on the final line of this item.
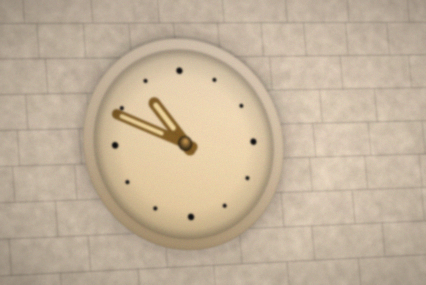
10,49
